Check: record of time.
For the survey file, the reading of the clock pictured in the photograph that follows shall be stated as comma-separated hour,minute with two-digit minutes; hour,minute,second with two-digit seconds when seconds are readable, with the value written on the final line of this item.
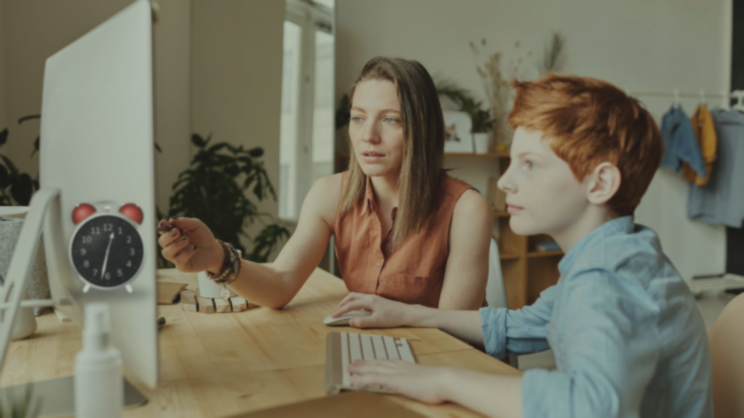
12,32
